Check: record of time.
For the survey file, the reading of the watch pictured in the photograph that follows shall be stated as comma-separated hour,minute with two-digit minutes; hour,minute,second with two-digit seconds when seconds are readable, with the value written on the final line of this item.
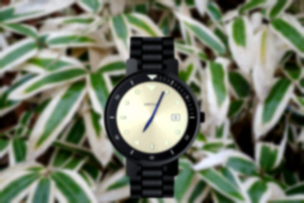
7,04
